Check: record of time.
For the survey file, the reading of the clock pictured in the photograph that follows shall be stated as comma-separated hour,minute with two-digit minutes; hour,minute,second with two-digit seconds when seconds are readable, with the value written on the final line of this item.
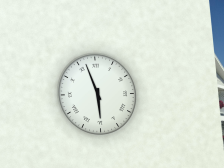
5,57
